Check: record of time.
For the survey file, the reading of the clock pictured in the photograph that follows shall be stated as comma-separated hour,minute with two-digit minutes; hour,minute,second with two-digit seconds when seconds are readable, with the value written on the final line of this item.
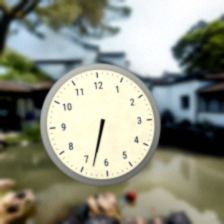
6,33
